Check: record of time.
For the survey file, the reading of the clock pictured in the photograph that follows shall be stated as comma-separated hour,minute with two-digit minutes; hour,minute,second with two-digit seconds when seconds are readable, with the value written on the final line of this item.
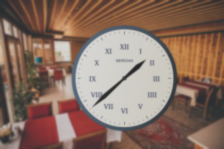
1,38
